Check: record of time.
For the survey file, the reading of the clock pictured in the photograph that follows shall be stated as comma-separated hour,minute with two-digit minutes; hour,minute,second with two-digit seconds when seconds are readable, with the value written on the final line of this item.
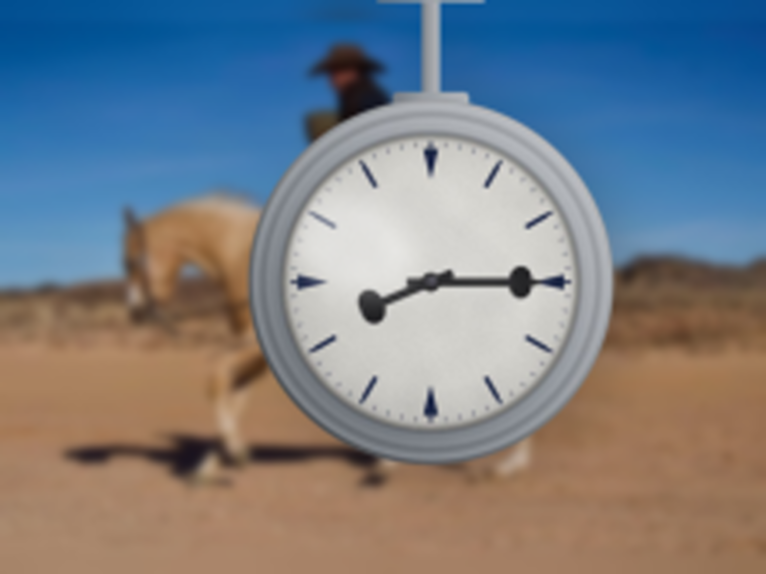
8,15
